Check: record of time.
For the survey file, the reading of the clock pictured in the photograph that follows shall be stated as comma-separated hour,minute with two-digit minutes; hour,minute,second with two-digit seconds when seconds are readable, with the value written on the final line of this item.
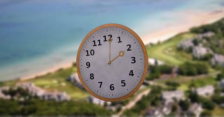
2,01
